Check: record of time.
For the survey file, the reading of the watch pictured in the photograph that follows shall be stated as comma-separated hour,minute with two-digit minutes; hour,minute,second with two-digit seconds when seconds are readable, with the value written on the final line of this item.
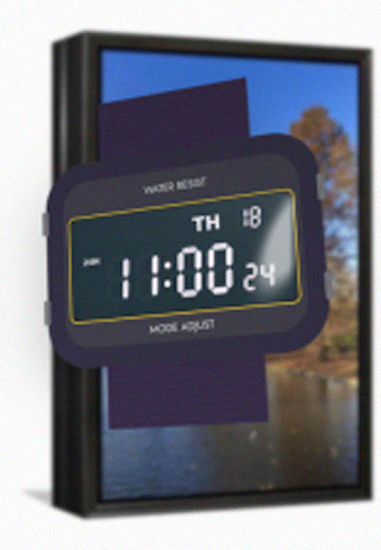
11,00,24
